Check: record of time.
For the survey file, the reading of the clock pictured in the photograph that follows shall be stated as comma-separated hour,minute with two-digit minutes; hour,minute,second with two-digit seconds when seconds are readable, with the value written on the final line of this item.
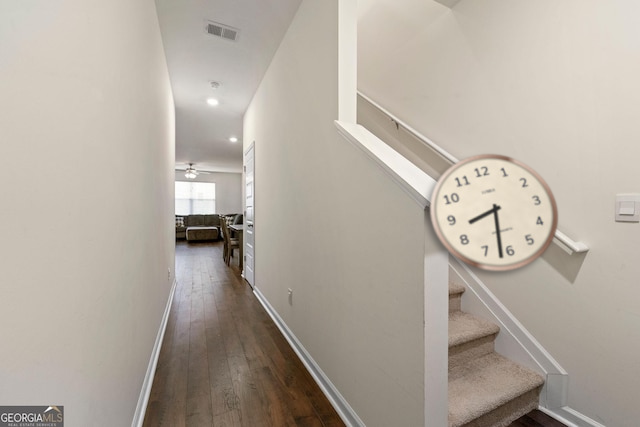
8,32
